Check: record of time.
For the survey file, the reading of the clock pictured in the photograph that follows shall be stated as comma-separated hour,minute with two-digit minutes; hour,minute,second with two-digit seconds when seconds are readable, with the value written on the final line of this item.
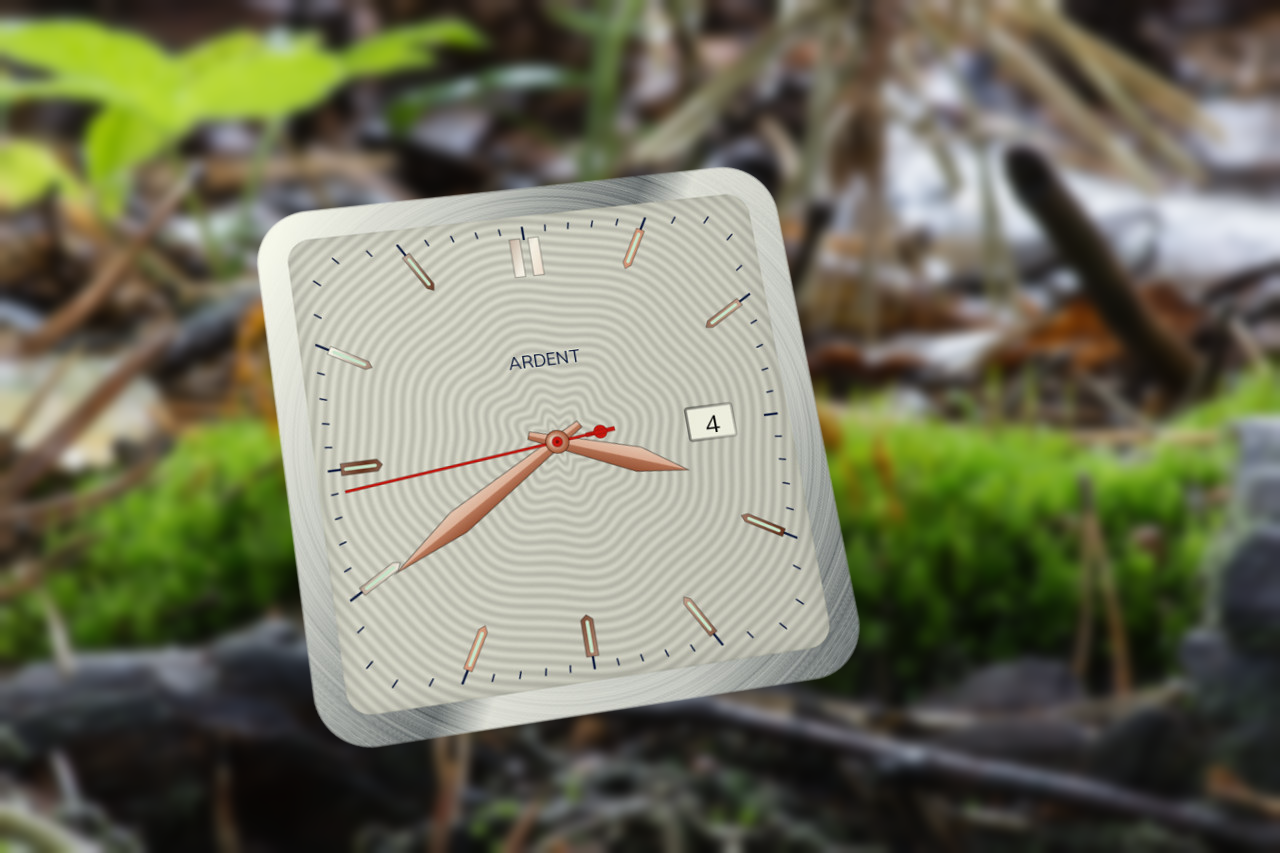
3,39,44
